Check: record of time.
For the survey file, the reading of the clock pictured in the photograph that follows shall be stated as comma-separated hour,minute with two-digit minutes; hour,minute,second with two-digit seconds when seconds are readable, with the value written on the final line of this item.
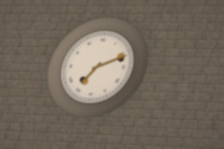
7,11
